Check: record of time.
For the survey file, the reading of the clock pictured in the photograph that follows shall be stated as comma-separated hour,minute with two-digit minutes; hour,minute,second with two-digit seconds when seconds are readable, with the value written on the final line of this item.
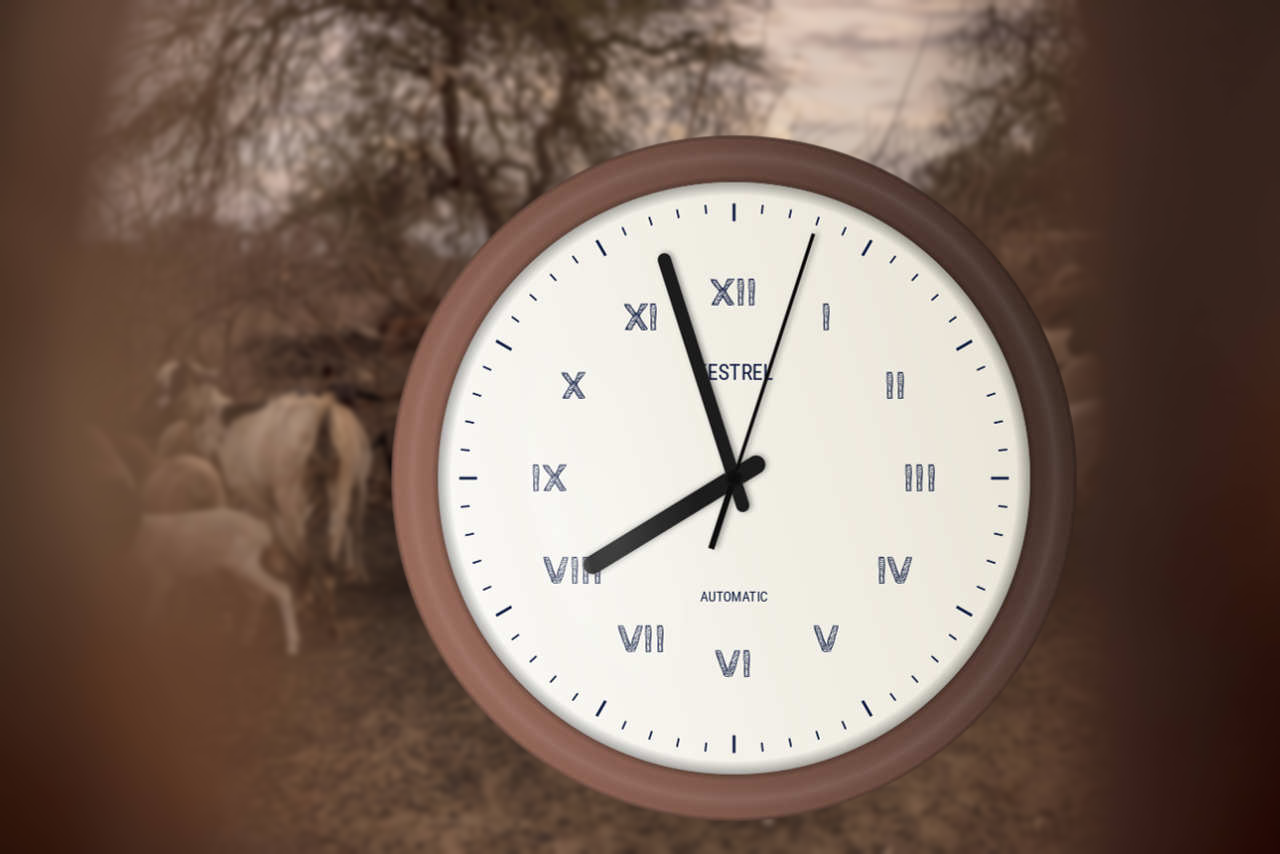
7,57,03
